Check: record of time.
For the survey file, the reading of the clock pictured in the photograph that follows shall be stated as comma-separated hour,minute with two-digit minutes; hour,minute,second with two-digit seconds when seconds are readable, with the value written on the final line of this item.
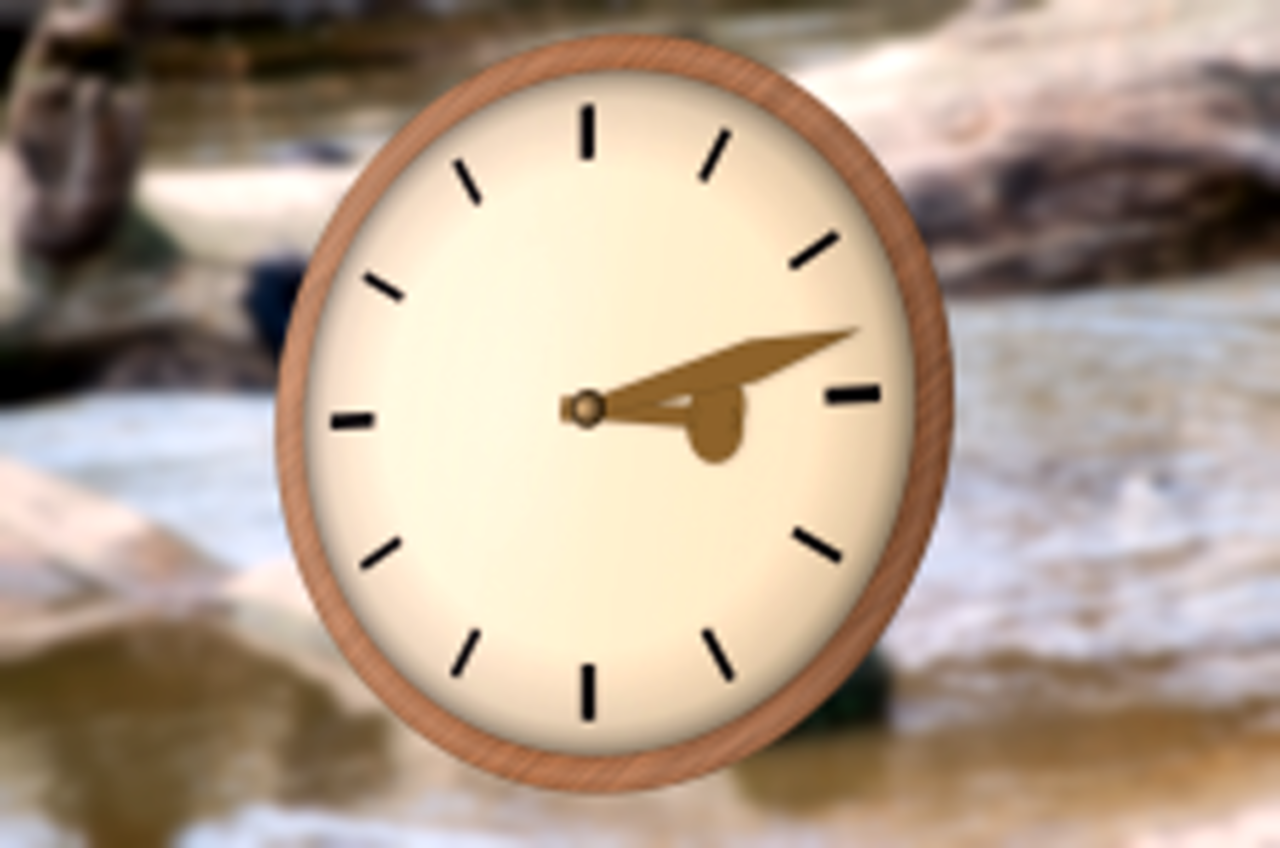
3,13
